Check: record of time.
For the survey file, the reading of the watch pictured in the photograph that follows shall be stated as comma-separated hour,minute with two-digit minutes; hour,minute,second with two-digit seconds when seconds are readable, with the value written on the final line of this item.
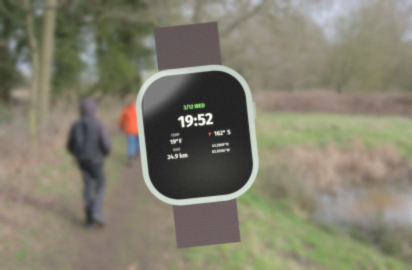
19,52
